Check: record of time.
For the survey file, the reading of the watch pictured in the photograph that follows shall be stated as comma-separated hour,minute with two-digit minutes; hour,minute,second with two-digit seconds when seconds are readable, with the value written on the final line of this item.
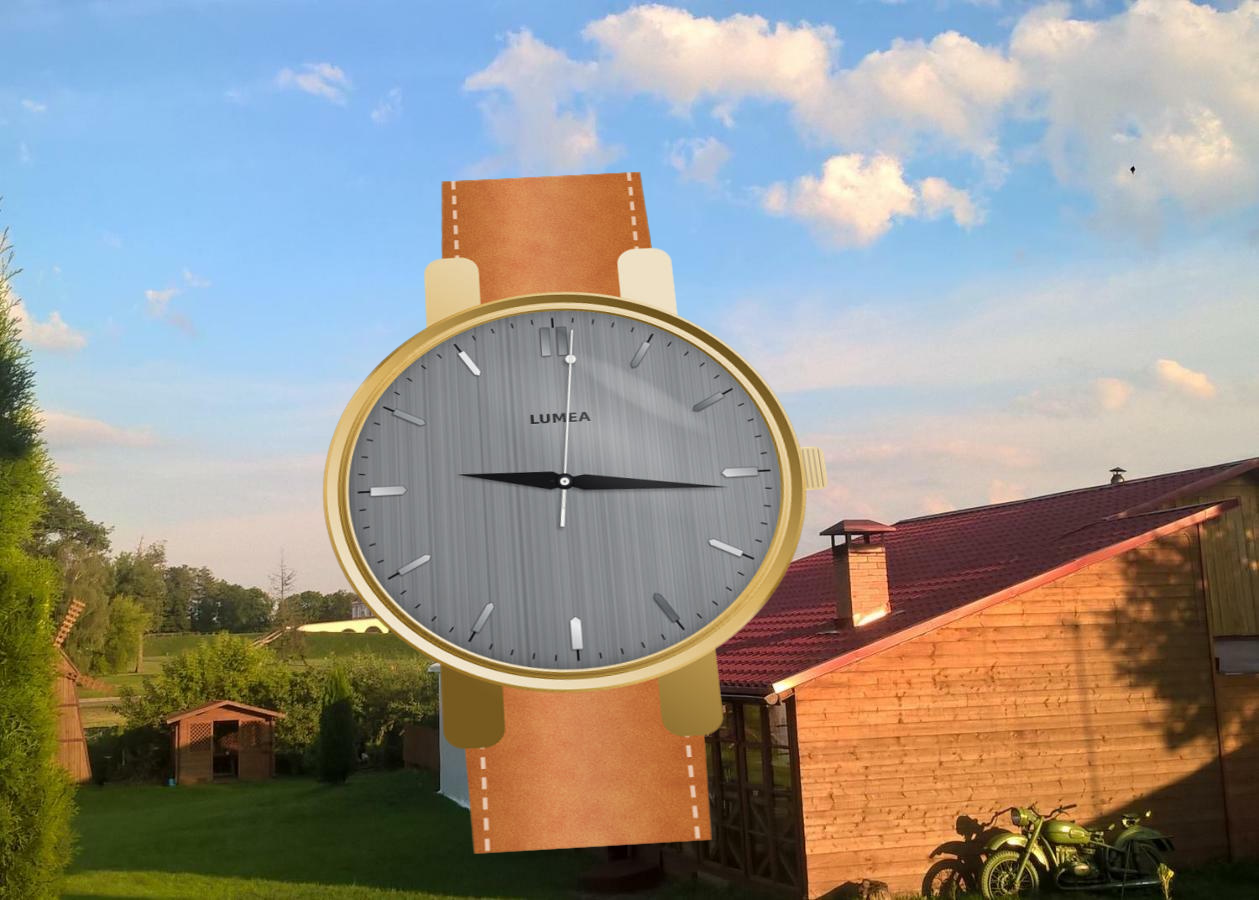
9,16,01
